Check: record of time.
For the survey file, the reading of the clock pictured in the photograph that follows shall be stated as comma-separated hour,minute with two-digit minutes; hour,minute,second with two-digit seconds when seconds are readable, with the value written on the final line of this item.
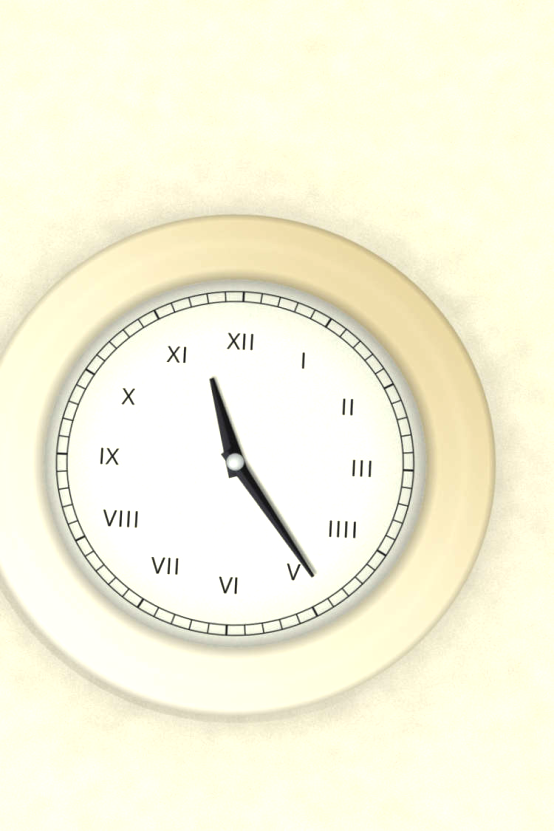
11,24
